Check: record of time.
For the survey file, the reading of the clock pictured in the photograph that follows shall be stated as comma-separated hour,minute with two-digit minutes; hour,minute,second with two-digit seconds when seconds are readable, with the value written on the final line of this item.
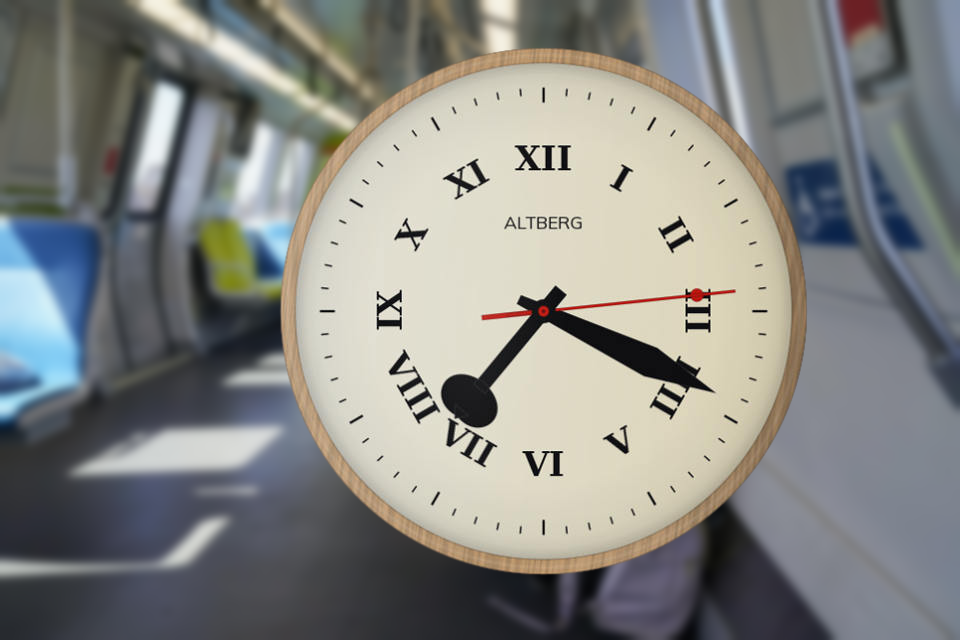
7,19,14
